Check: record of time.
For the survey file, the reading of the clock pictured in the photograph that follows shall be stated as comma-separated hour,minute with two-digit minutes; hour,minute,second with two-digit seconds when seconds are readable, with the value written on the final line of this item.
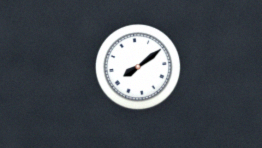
8,10
